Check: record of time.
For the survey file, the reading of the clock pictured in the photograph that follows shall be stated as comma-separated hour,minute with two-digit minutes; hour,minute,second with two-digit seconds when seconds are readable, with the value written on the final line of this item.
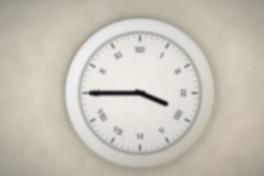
3,45
